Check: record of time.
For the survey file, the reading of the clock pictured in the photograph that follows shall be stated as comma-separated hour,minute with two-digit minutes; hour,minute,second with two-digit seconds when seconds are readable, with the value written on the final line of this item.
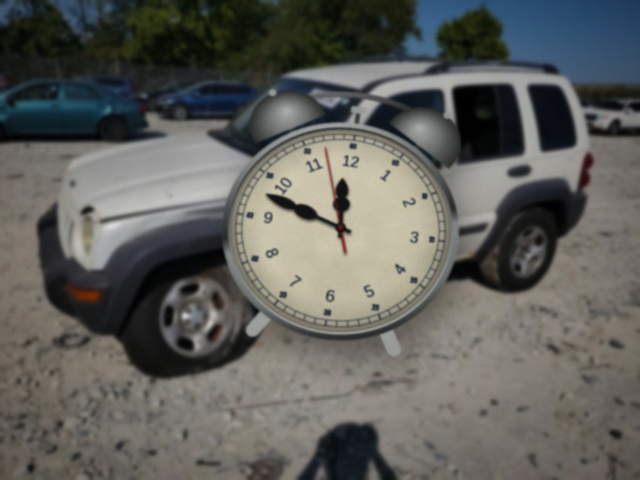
11,47,57
